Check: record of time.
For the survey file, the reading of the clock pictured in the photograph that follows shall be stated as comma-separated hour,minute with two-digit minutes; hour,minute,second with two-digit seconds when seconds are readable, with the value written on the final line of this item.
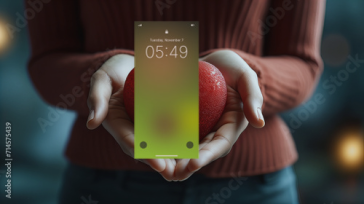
5,49
